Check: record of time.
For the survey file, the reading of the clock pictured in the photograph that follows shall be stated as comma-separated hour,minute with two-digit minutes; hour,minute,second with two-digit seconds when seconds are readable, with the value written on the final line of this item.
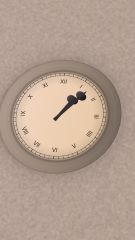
1,07
